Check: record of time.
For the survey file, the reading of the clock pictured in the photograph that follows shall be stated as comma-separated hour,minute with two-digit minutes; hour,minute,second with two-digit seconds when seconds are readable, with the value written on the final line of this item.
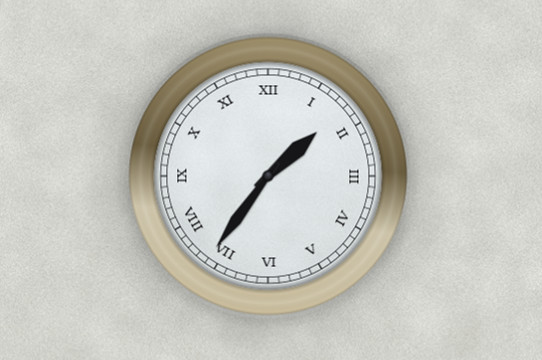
1,36
